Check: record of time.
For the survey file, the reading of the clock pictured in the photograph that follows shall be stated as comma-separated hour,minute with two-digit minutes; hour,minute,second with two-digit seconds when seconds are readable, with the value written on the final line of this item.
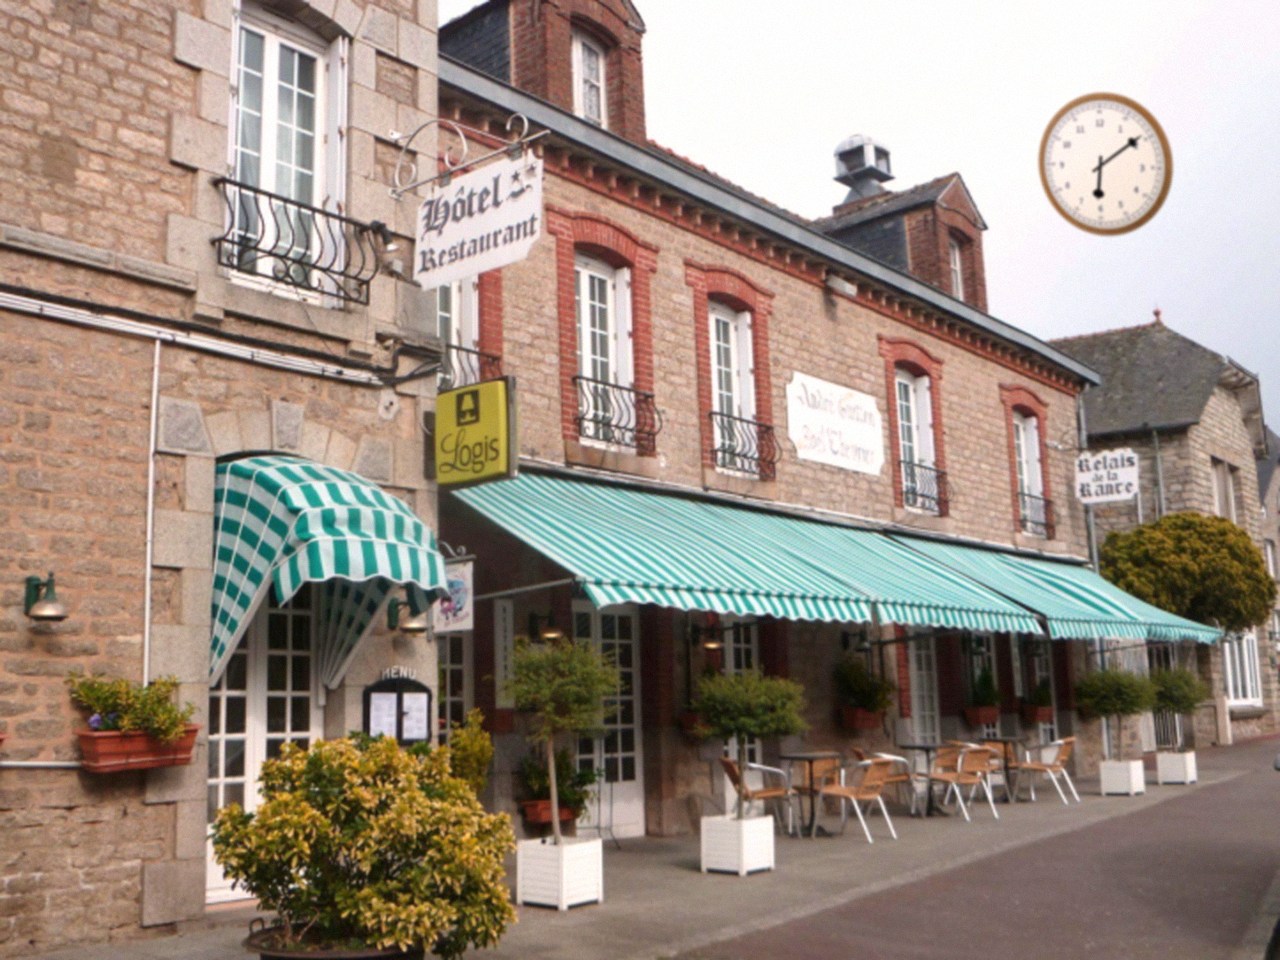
6,09
